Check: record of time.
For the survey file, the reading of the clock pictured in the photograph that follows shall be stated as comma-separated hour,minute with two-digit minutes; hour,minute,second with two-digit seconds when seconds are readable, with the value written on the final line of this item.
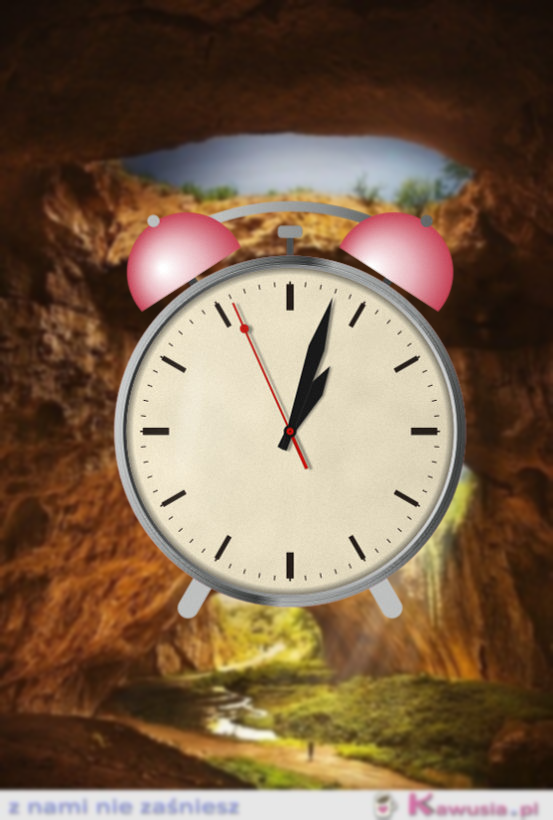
1,02,56
